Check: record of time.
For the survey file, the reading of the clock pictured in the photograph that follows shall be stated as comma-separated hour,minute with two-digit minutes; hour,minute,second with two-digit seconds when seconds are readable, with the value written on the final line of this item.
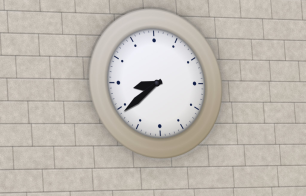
8,39
